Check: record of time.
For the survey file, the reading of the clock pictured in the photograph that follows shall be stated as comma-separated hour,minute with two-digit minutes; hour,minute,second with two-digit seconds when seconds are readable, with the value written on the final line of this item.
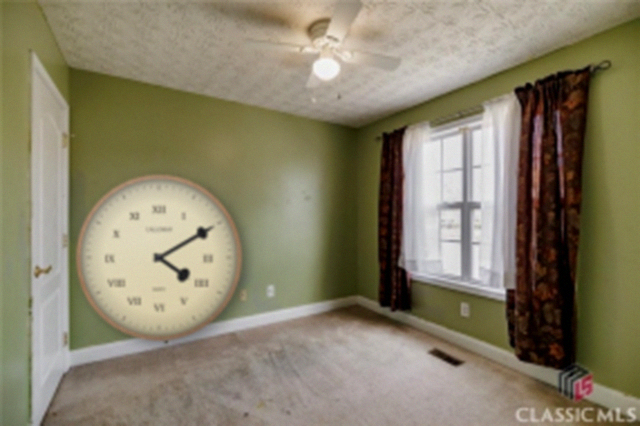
4,10
